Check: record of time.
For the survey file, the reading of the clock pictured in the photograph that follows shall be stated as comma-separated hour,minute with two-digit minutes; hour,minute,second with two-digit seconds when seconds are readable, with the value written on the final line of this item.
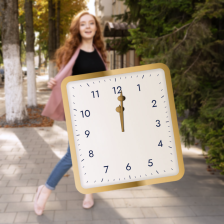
12,01
